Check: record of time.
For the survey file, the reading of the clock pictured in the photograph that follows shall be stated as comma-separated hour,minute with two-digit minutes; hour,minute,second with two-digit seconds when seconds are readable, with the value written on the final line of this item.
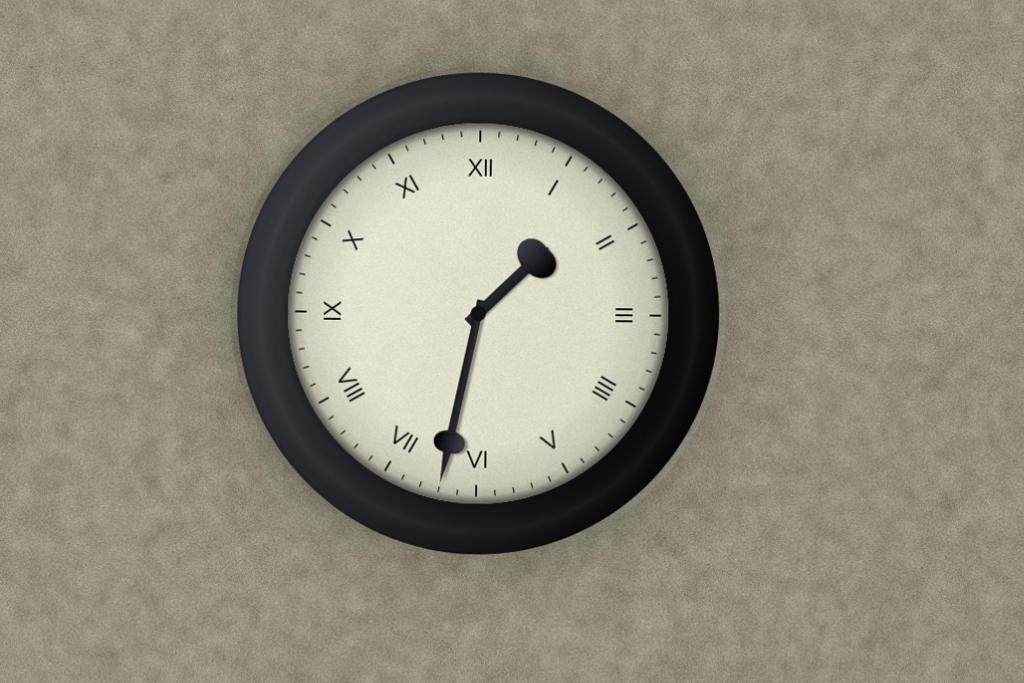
1,32
